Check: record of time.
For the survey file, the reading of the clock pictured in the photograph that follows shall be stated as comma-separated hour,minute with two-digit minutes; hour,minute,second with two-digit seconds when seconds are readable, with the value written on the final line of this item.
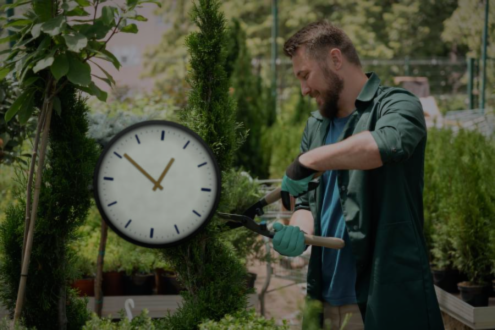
12,51
